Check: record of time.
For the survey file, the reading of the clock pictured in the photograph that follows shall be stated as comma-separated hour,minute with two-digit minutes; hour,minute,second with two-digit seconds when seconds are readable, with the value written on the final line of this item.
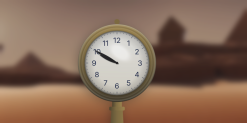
9,50
